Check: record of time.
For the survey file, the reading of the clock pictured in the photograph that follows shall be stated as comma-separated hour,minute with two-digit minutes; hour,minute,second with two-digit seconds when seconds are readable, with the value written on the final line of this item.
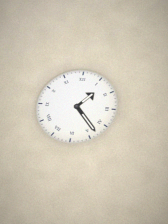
1,23
